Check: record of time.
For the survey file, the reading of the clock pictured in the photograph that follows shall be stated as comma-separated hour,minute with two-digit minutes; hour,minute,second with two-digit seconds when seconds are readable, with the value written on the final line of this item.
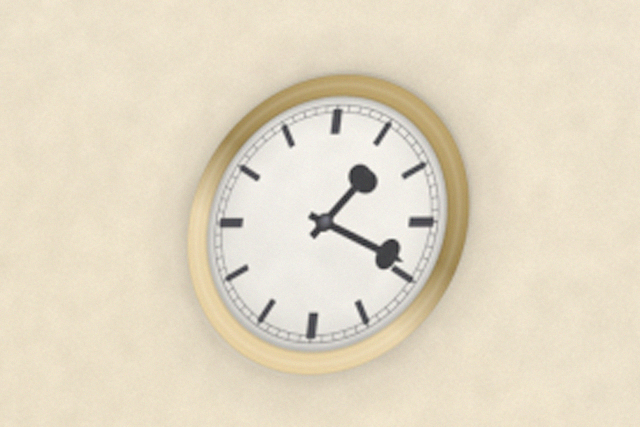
1,19
